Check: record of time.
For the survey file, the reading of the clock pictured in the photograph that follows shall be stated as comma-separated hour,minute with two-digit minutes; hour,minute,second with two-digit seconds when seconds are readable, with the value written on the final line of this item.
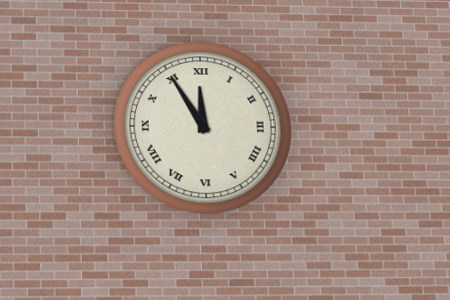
11,55
